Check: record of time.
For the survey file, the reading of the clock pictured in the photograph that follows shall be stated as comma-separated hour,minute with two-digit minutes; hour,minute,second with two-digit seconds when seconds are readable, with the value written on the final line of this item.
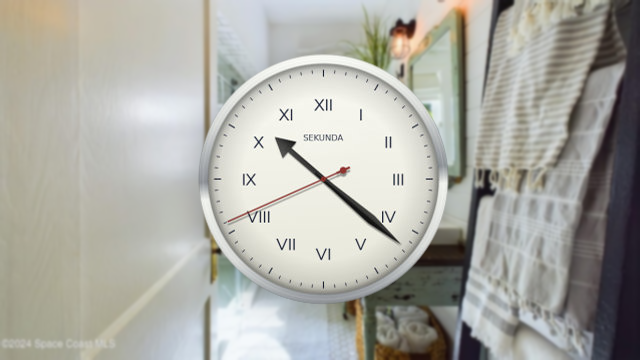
10,21,41
